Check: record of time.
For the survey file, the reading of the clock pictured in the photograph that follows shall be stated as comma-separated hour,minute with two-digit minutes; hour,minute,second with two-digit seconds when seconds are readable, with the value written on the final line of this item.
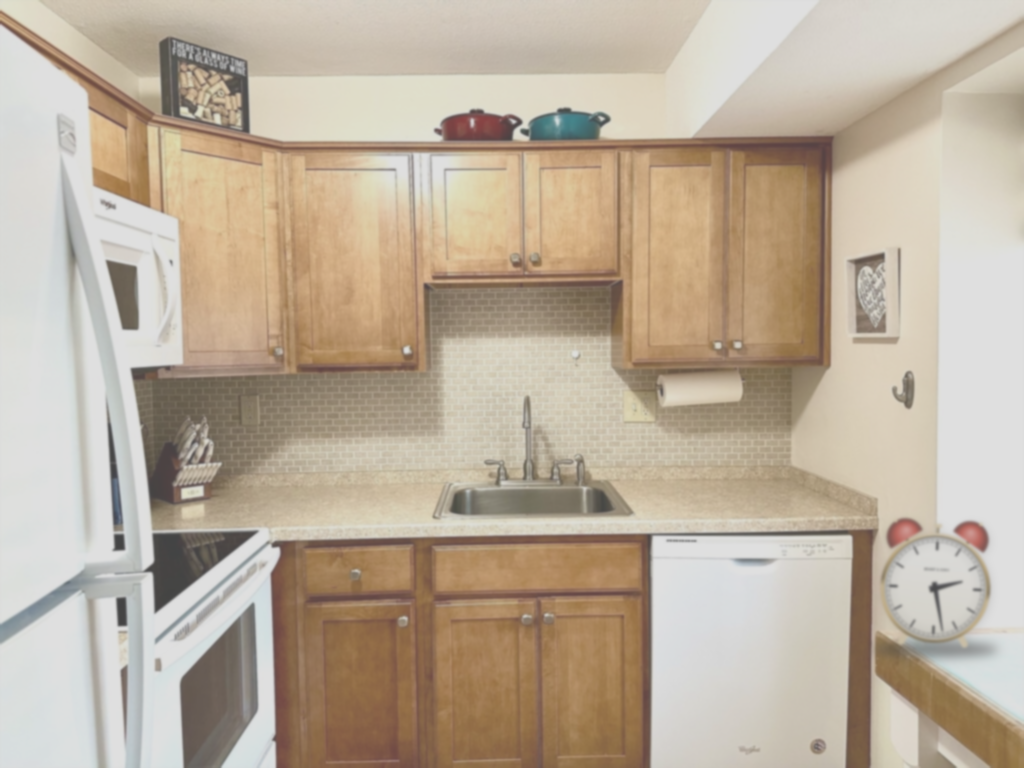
2,28
